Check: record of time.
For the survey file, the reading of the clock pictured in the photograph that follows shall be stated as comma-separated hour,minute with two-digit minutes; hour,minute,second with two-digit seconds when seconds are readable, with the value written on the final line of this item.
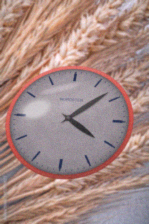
4,08
